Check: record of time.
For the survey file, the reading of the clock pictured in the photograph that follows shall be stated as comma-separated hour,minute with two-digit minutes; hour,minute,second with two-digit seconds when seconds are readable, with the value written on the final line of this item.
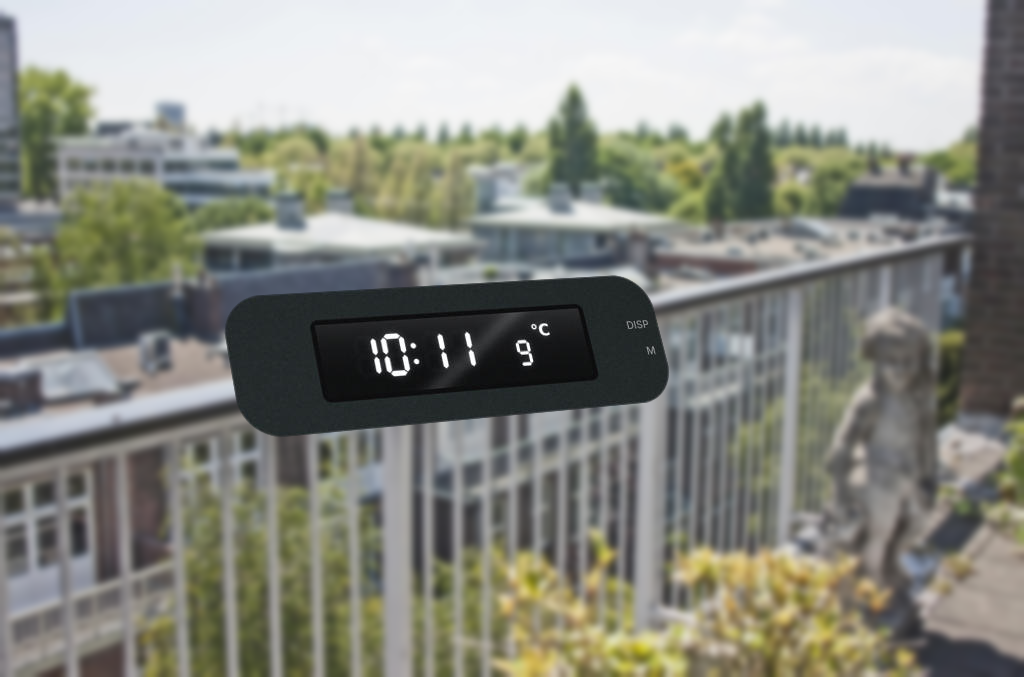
10,11
